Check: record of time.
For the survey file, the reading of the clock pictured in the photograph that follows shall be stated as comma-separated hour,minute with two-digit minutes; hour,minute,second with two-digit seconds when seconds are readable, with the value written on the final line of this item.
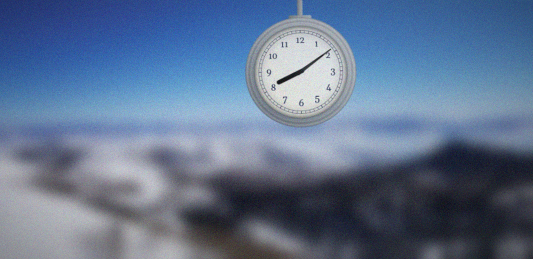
8,09
